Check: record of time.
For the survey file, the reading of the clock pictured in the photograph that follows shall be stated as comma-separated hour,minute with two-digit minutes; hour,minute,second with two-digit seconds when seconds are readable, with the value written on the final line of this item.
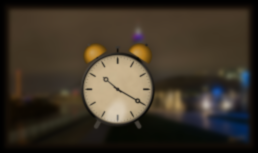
10,20
